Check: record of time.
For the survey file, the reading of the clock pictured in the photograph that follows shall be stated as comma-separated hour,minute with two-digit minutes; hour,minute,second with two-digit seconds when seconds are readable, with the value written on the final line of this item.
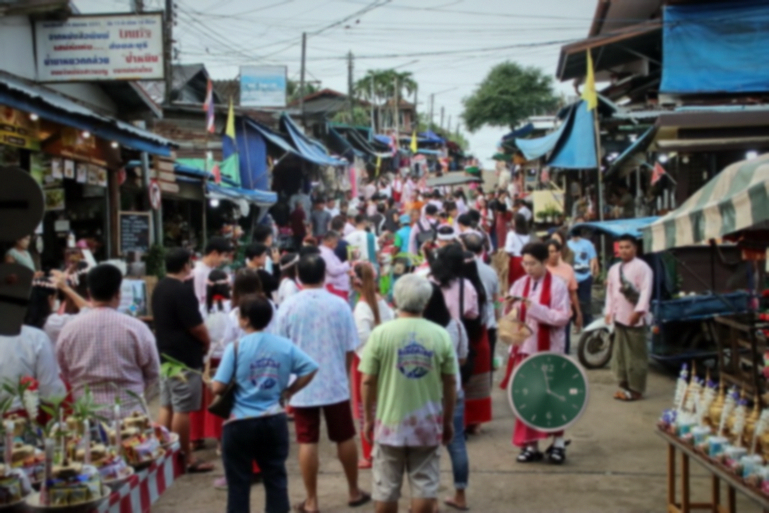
3,58
